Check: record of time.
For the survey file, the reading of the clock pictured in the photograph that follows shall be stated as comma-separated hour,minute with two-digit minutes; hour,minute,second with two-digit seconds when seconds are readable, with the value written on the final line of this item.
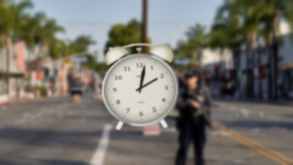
2,02
